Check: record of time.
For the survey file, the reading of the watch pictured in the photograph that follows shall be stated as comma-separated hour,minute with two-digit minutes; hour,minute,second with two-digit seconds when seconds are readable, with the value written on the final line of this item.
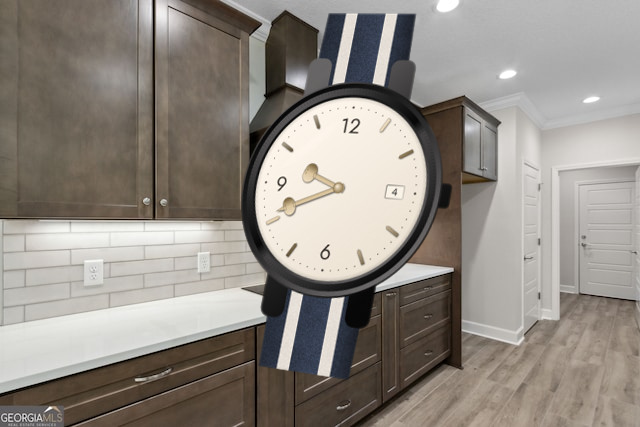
9,41
